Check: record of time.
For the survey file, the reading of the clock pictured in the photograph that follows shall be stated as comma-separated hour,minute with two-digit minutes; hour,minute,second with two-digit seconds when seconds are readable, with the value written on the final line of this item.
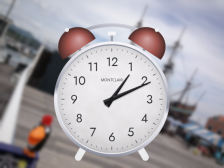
1,11
